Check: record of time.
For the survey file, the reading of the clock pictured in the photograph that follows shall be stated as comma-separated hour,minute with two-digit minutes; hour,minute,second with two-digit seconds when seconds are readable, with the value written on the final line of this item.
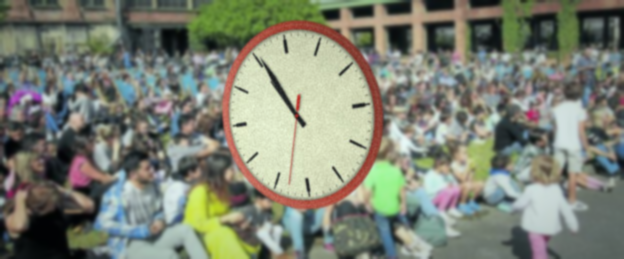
10,55,33
